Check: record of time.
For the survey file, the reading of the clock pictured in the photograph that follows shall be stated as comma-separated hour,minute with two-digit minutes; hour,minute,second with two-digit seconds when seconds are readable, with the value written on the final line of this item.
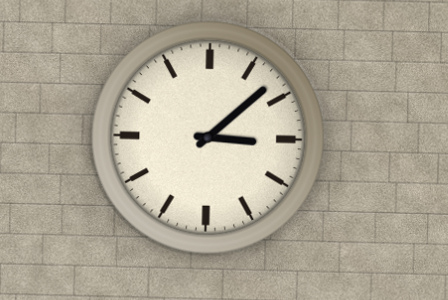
3,08
